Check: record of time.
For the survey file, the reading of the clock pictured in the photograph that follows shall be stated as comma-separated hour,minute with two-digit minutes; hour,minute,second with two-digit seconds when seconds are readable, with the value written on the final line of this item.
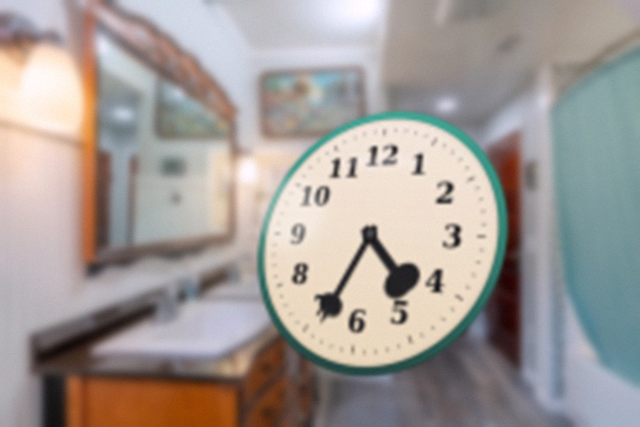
4,34
